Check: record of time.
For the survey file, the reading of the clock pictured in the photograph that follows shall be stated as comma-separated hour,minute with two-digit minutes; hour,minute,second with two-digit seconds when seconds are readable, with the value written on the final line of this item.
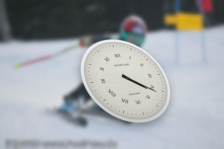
4,21
